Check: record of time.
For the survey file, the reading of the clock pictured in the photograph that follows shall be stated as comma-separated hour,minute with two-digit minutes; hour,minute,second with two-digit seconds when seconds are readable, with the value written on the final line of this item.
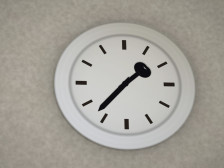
1,37
